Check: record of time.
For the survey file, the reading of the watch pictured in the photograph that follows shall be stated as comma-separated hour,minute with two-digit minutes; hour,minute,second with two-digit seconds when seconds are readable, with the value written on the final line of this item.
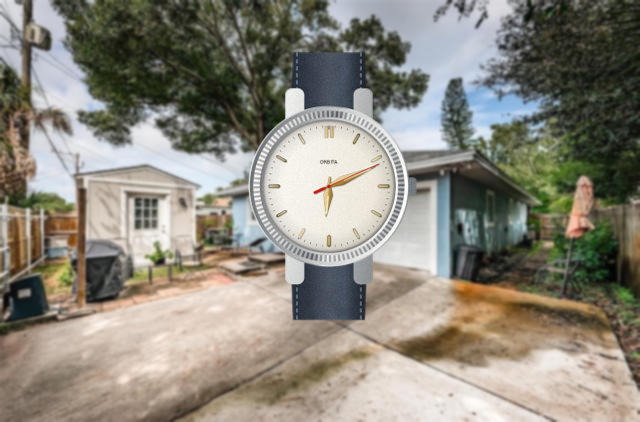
6,11,11
